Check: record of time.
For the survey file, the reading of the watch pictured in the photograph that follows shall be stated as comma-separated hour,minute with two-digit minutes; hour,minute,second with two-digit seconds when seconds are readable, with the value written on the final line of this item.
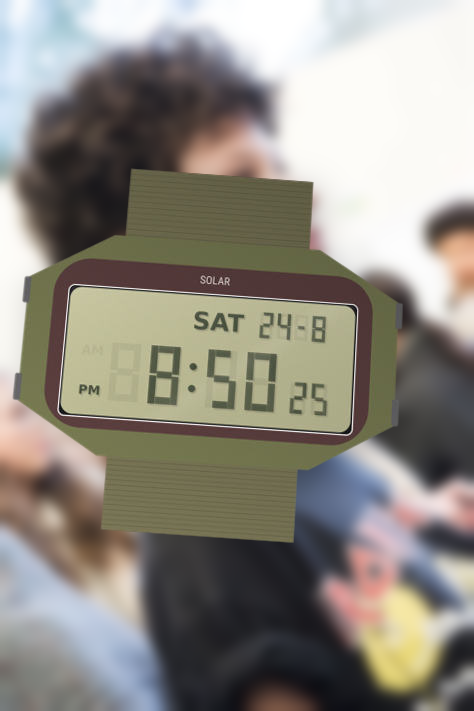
8,50,25
